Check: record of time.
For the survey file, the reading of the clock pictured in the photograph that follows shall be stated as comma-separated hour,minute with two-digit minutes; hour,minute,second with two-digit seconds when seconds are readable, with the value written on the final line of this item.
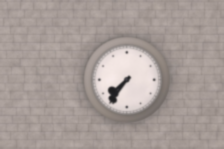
7,36
